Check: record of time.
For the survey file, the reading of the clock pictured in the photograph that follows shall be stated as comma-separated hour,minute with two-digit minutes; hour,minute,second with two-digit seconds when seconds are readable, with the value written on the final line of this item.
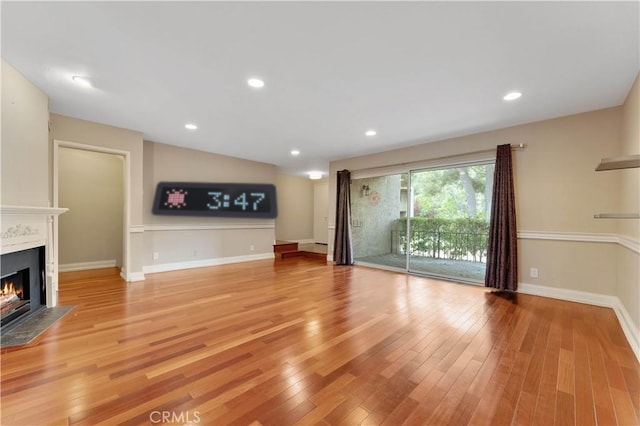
3,47
